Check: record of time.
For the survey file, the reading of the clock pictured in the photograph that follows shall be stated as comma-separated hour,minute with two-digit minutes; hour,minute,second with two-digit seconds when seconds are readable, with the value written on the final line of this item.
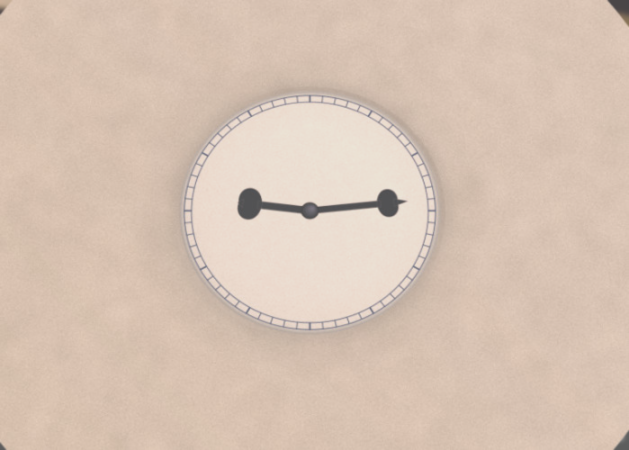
9,14
